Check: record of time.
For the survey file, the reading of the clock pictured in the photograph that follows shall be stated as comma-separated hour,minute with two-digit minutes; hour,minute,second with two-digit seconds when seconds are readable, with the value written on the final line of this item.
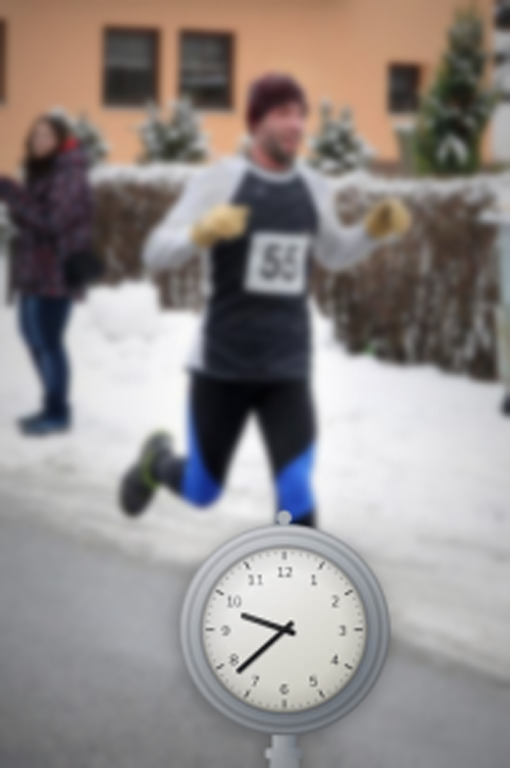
9,38
